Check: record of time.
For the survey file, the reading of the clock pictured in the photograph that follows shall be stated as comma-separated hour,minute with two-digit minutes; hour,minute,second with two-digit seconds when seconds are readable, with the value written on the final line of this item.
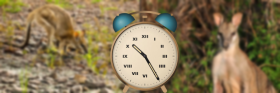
10,25
